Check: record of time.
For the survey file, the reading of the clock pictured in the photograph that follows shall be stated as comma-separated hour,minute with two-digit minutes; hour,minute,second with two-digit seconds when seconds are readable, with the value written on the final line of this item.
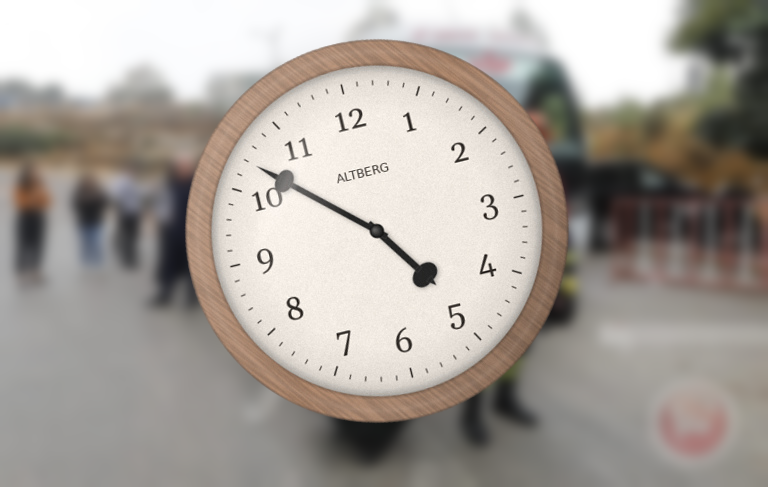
4,52
